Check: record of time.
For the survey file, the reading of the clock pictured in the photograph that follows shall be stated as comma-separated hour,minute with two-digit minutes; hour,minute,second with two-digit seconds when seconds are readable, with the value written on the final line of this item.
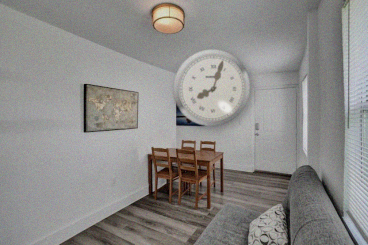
8,03
